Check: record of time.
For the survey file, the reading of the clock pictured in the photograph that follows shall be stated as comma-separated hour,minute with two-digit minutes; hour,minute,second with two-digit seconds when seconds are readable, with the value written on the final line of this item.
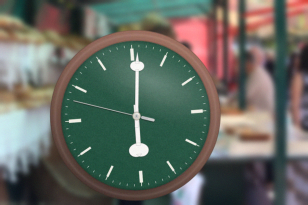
6,00,48
